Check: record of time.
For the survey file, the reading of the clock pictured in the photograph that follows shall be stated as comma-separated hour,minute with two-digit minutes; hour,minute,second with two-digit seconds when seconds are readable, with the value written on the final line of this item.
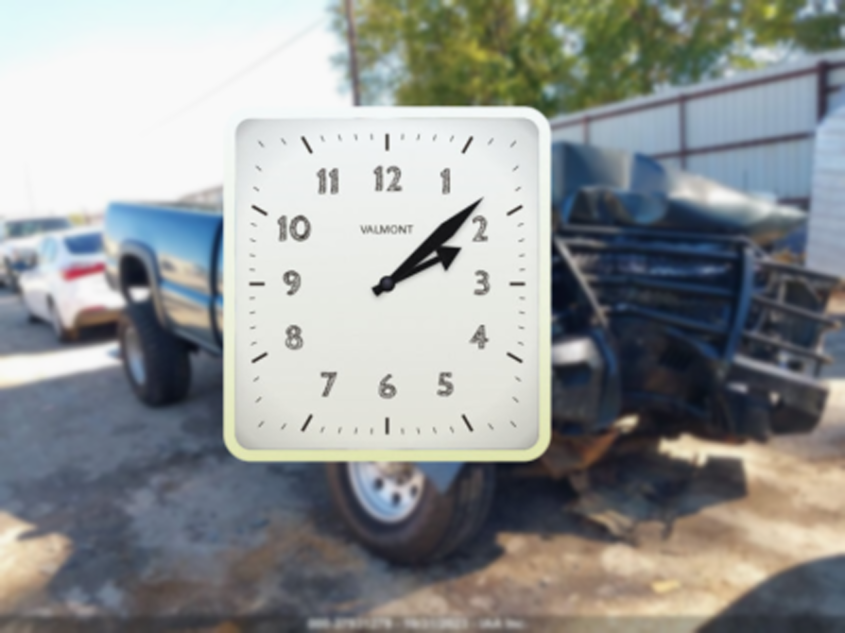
2,08
